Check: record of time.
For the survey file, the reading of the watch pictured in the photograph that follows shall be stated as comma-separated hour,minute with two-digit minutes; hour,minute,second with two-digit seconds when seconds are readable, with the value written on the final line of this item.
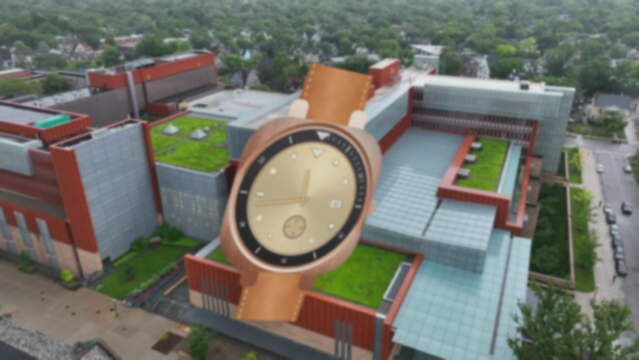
11,43
